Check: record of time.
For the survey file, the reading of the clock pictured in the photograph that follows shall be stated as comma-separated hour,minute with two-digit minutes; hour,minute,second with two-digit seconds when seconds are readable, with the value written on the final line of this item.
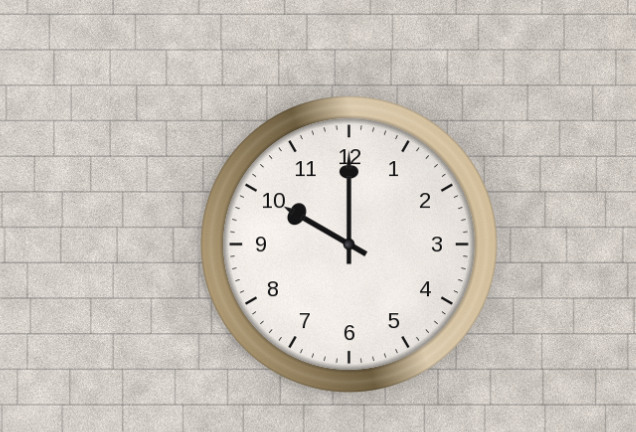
10,00
